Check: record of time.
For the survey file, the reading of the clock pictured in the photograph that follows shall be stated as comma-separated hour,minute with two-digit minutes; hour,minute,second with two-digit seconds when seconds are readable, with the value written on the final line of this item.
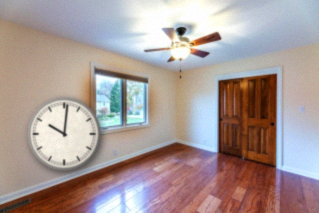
10,01
